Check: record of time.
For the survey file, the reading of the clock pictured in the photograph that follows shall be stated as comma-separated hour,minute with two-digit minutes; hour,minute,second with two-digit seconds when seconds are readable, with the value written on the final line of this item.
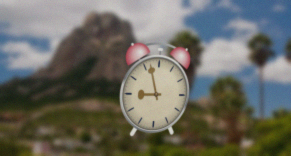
8,57
